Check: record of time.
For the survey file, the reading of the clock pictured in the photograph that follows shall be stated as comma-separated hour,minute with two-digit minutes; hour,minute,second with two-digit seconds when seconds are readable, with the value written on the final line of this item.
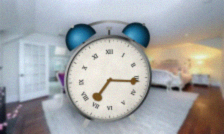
7,16
